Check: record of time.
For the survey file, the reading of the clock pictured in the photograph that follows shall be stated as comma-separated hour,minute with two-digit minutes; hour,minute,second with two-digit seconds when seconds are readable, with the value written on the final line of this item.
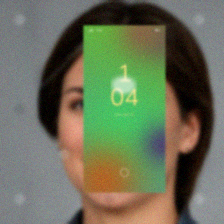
1,04
